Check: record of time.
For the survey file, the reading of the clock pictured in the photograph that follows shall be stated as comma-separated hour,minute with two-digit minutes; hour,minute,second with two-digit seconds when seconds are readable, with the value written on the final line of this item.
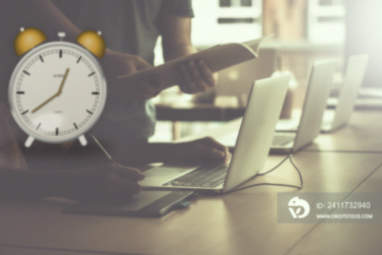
12,39
